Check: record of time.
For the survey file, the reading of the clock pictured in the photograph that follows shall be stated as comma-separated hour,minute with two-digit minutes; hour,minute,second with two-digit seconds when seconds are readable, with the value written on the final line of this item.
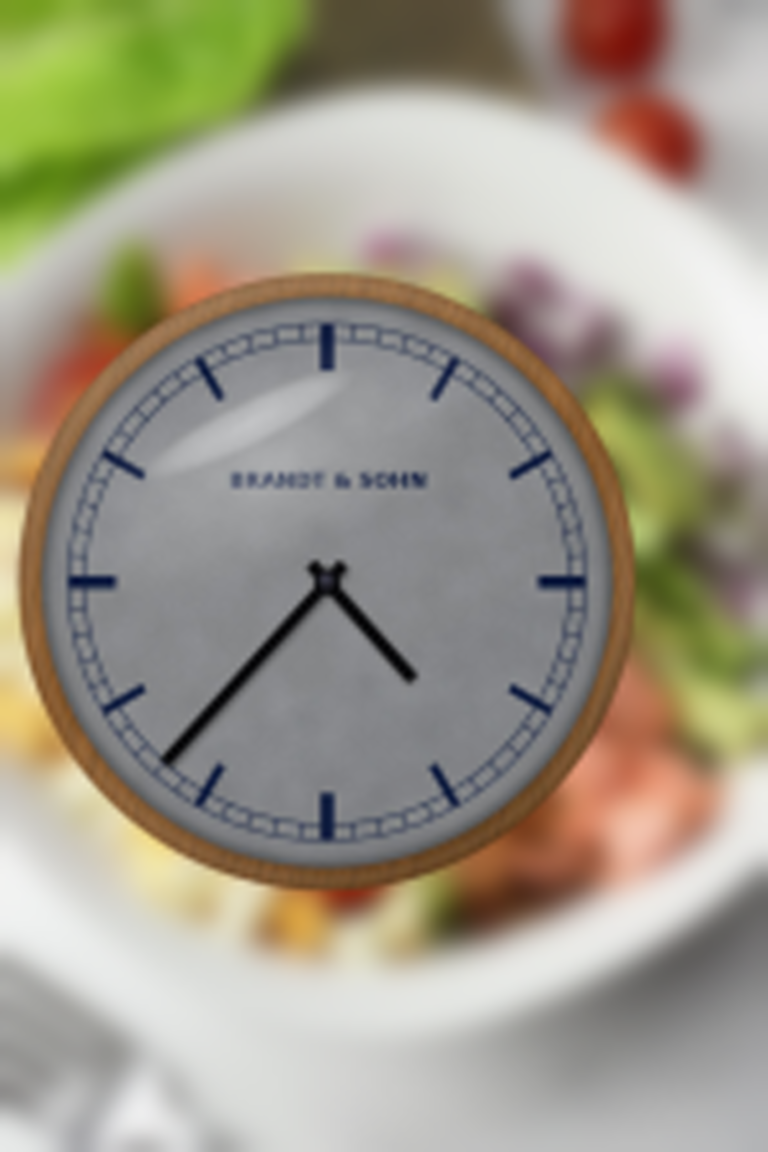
4,37
